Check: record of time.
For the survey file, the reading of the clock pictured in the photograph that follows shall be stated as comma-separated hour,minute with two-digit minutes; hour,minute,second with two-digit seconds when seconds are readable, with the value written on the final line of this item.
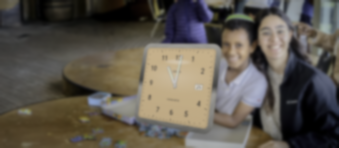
11,01
